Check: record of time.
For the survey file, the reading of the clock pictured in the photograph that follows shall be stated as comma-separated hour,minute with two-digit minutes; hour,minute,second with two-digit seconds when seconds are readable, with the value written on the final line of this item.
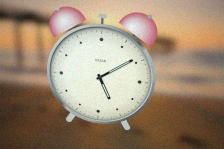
5,09
